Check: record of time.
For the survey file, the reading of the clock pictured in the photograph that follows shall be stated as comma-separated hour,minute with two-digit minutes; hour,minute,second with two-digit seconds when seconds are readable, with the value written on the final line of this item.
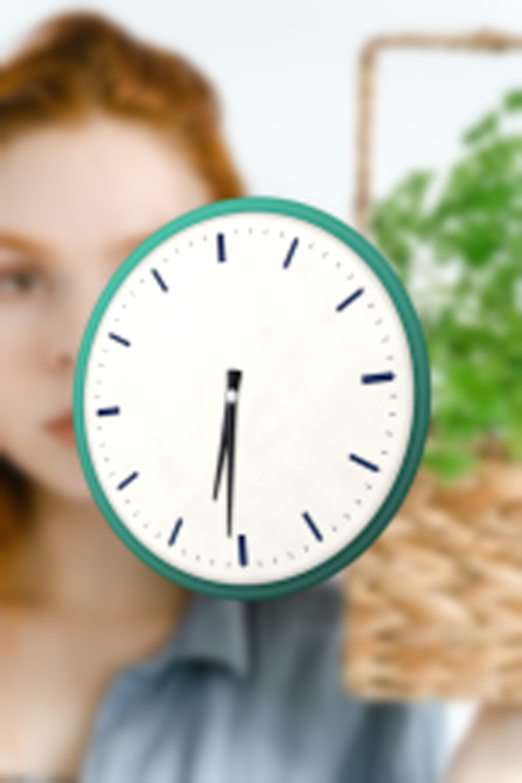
6,31
